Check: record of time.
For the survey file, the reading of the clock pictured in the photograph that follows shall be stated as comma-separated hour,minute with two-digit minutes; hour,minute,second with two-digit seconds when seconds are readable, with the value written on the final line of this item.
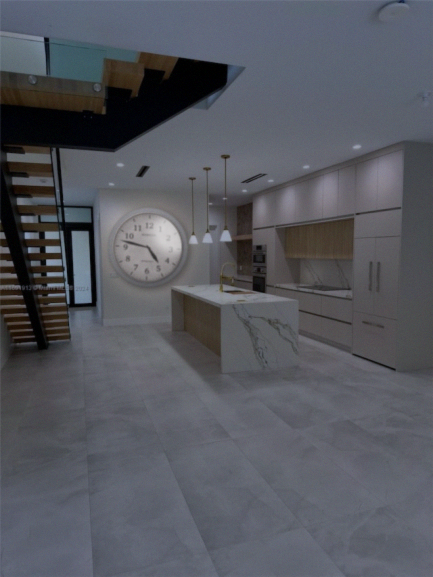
4,47
